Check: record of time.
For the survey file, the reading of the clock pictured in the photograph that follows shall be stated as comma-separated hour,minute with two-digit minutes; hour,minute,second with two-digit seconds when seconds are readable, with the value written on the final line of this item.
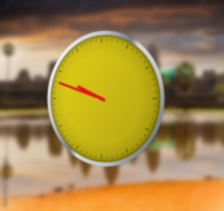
9,48
